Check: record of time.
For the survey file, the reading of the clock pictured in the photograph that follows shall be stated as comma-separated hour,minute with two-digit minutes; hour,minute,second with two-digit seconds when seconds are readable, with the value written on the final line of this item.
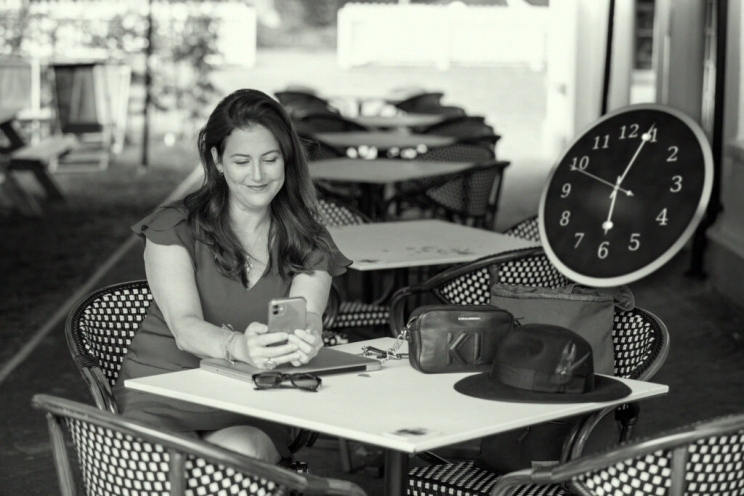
6,03,49
